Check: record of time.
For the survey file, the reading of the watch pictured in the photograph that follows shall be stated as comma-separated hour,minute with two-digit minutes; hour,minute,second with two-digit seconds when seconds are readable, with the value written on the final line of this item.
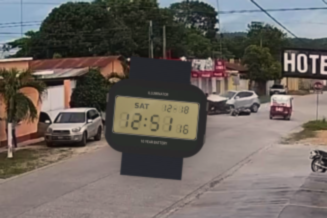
12,51,16
